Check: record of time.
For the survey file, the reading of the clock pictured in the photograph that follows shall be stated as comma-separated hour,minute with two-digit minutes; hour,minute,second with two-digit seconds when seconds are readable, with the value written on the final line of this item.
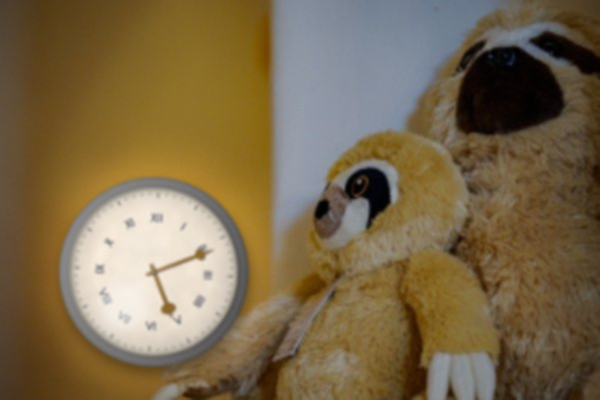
5,11
